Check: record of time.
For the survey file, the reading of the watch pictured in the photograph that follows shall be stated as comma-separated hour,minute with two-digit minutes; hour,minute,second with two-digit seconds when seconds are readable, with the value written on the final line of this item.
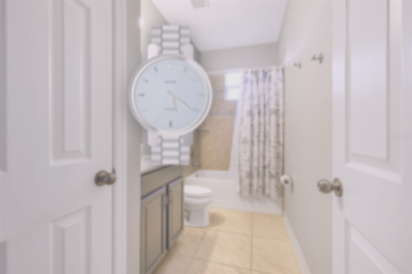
5,21
